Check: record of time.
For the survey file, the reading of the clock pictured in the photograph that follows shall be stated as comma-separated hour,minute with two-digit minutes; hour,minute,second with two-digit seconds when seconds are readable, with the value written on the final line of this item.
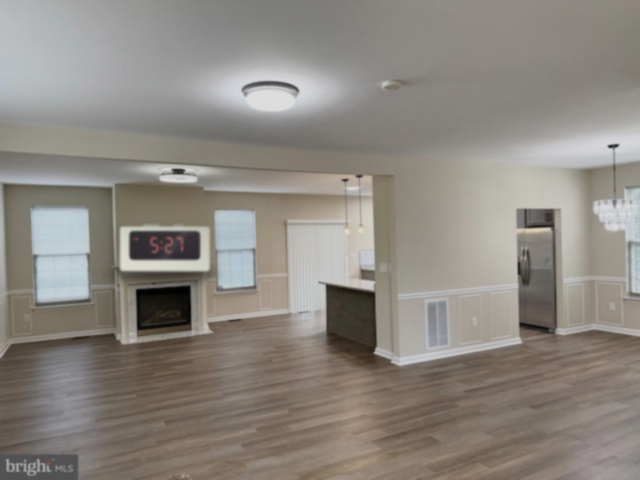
5,27
